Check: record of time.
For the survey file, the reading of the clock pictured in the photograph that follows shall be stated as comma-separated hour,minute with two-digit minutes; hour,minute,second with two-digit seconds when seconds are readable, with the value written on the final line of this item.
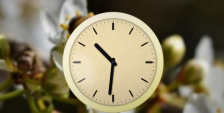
10,31
